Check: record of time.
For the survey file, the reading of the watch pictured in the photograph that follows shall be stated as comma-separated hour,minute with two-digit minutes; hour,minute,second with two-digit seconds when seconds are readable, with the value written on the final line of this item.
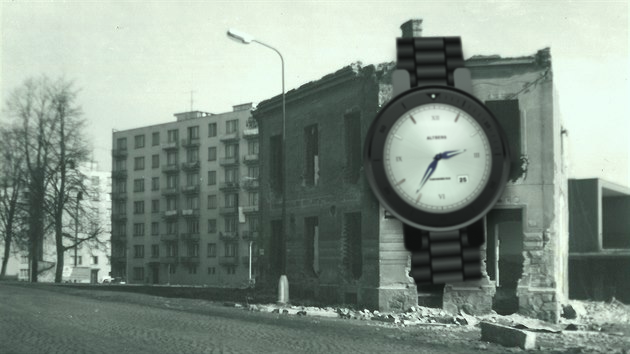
2,36
